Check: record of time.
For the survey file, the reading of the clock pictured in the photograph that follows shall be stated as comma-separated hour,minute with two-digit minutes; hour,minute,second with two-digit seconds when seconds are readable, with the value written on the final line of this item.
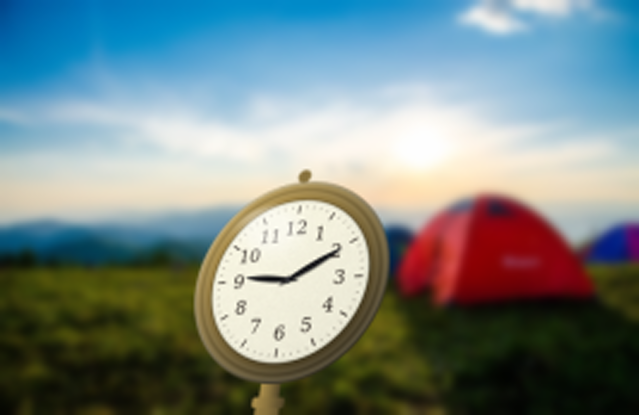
9,10
